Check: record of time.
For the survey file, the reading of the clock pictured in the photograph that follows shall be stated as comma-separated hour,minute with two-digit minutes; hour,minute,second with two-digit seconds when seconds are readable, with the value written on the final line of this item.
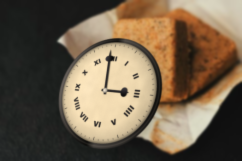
2,59
